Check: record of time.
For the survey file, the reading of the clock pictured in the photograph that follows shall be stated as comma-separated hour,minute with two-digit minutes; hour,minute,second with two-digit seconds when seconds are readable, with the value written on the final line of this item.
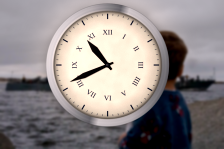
10,41
